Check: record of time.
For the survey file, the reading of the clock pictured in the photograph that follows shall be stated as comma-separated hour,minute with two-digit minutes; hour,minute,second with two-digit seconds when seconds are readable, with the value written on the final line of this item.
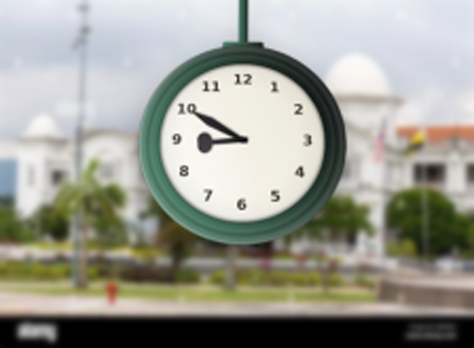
8,50
